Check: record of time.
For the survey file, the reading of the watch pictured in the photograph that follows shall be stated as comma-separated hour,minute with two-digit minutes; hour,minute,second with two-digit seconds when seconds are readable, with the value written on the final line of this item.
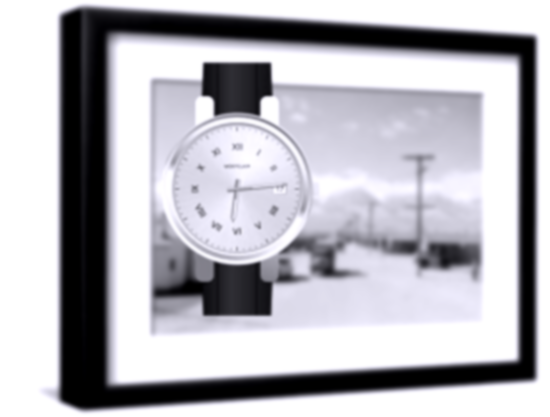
6,14
